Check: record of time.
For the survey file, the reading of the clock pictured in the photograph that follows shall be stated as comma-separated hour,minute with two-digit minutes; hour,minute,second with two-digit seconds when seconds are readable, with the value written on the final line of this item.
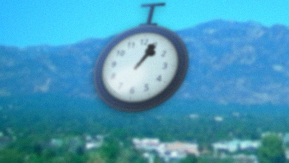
1,04
